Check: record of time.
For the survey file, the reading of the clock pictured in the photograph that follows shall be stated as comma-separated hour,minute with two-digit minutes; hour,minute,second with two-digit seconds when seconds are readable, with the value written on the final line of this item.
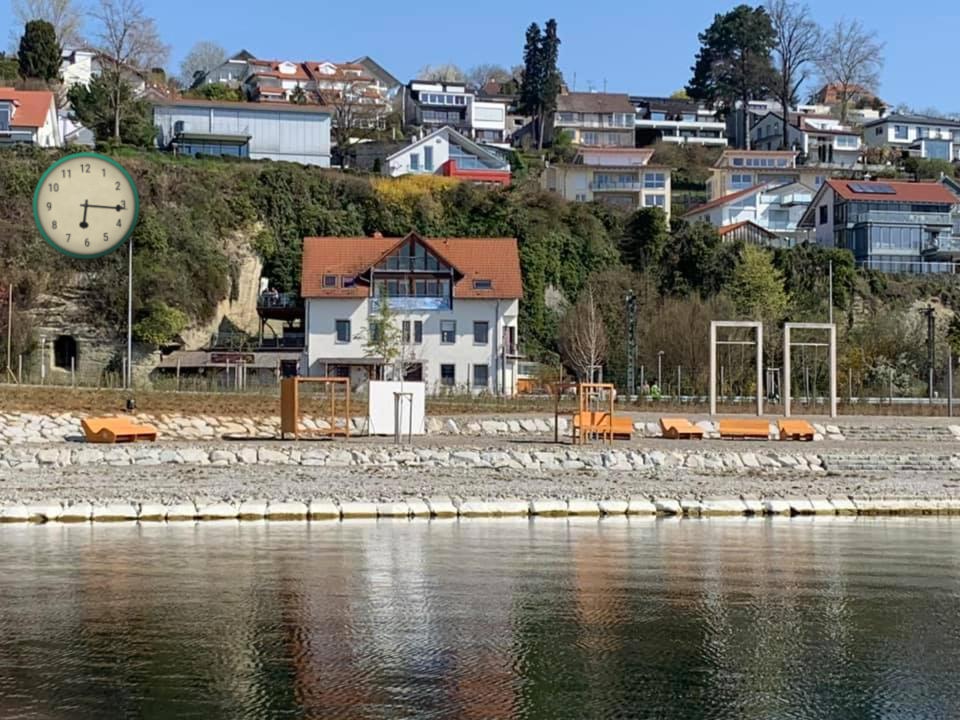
6,16
